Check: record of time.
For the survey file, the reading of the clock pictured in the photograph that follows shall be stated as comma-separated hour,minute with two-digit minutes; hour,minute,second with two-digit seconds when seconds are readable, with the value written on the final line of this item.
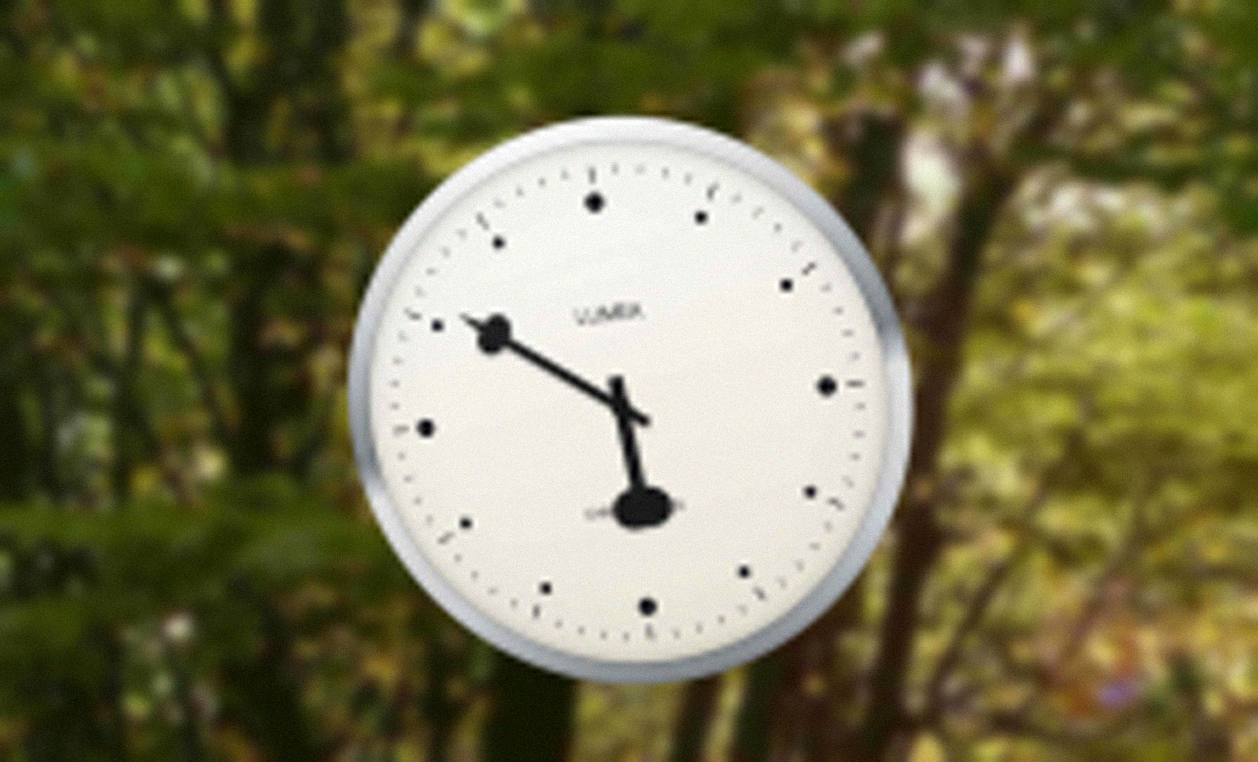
5,51
